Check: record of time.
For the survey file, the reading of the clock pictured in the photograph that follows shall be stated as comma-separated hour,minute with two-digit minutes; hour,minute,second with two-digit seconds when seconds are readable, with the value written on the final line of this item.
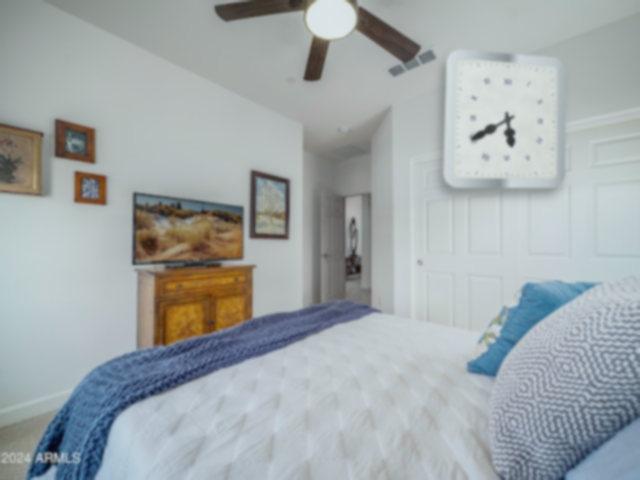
5,40
